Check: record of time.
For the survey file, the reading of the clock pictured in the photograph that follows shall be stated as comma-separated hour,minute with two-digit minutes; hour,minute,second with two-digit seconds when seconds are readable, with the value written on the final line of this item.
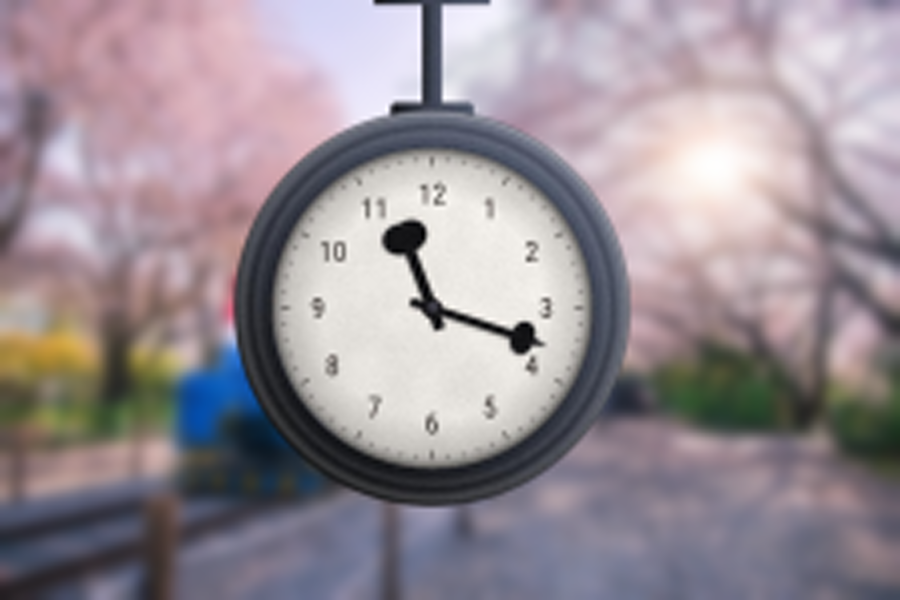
11,18
